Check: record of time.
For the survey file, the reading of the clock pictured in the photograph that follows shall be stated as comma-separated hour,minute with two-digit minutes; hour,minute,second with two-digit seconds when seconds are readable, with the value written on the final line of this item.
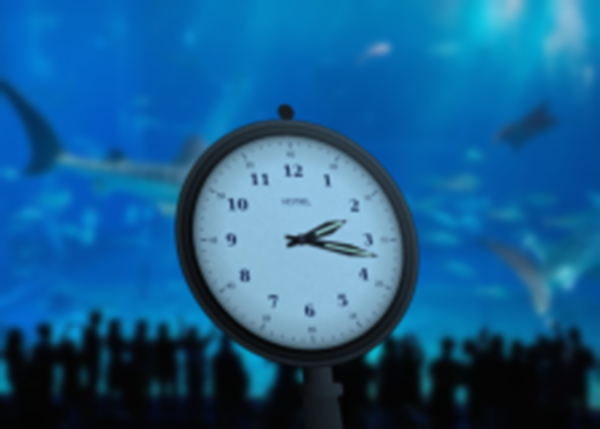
2,17
